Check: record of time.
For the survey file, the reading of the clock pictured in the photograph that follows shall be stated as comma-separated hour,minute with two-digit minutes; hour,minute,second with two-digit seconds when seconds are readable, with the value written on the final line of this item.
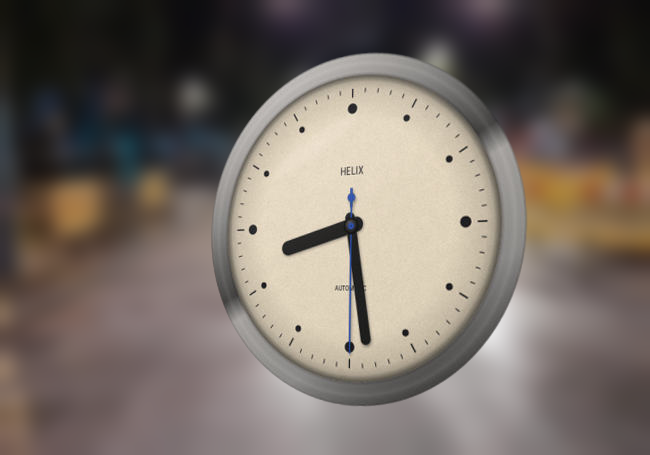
8,28,30
